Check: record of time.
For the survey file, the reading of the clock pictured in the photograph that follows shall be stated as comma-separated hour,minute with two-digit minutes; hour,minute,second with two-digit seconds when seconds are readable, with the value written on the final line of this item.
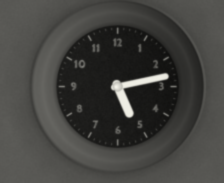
5,13
